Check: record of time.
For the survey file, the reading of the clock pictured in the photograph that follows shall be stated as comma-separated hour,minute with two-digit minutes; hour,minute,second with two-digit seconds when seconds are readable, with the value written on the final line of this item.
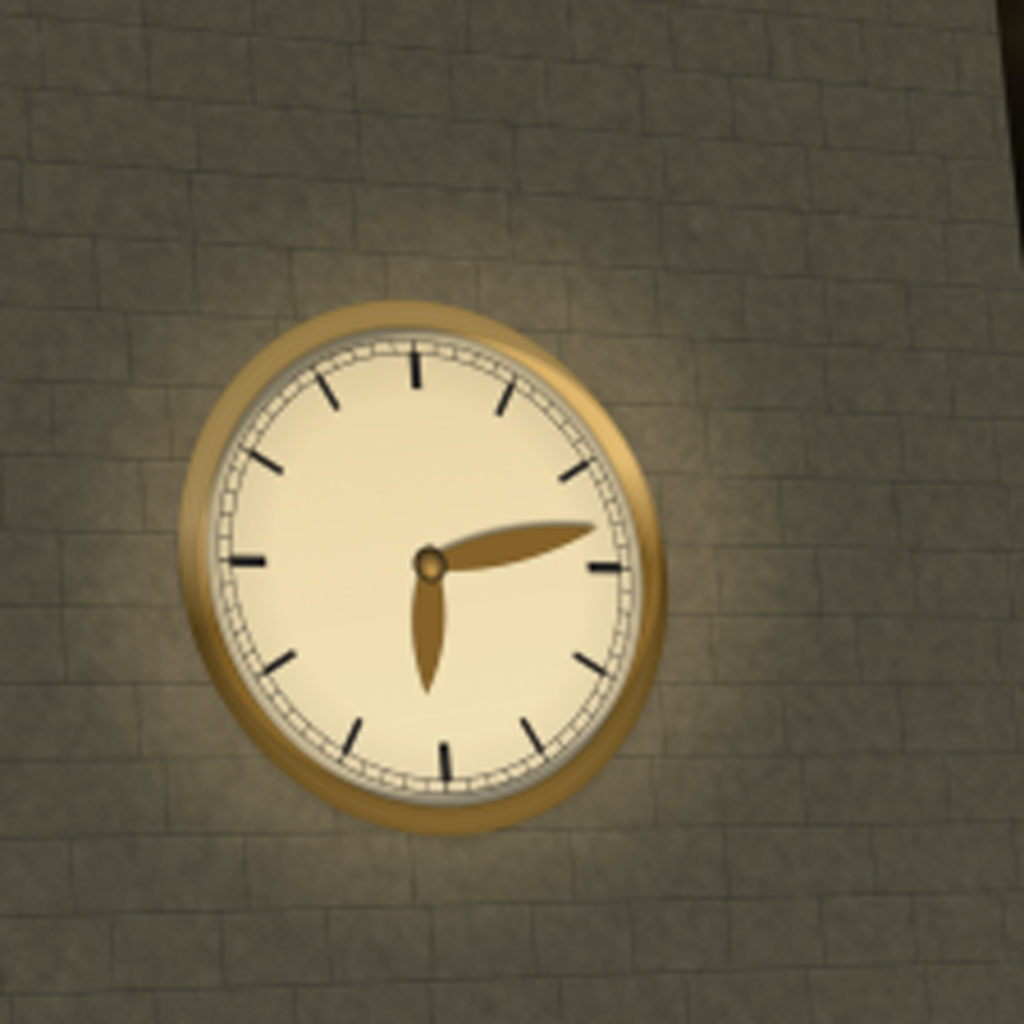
6,13
